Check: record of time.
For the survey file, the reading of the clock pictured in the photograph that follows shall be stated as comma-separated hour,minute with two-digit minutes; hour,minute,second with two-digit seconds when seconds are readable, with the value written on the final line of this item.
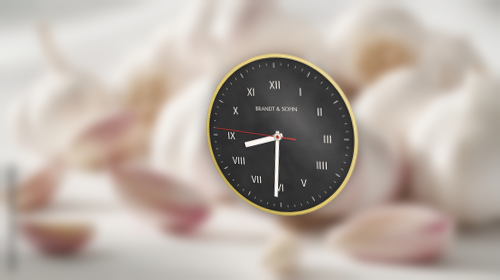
8,30,46
